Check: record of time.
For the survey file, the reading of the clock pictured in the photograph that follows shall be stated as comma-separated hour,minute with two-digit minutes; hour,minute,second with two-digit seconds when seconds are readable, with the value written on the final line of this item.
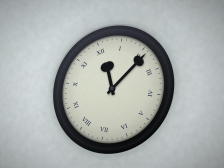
12,11
